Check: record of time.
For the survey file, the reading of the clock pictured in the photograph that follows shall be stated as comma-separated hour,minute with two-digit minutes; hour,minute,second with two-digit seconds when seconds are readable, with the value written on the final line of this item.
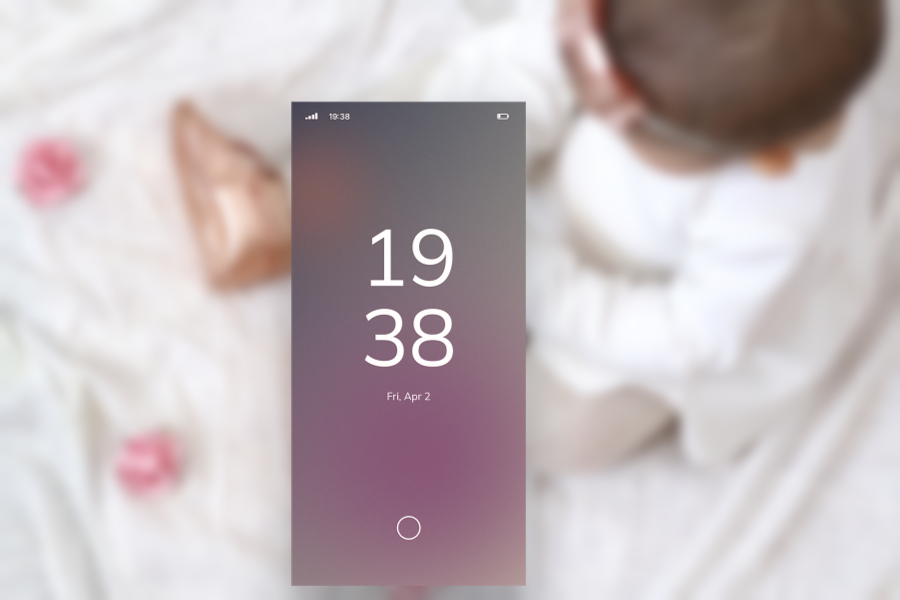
19,38
